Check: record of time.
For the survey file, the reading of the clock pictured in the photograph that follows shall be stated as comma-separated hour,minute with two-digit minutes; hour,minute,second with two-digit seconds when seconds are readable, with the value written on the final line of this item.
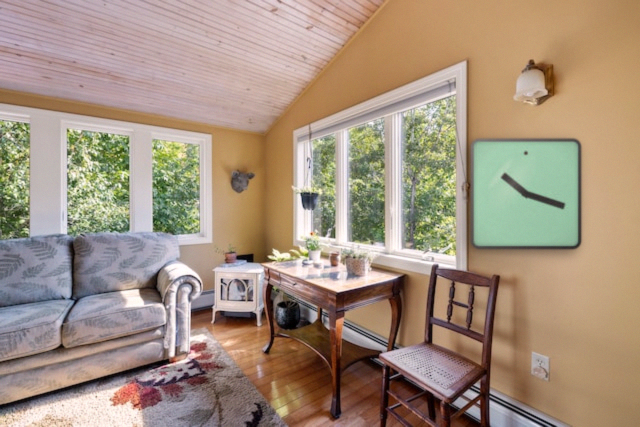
10,18
